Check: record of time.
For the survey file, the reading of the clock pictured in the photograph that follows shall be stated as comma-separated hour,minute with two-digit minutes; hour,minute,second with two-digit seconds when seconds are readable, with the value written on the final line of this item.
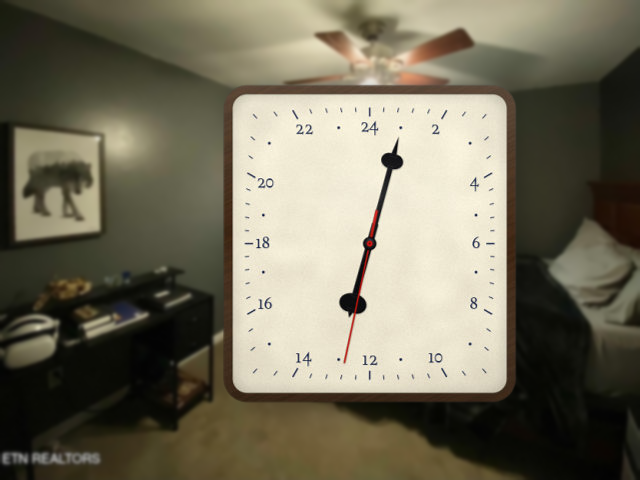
13,02,32
